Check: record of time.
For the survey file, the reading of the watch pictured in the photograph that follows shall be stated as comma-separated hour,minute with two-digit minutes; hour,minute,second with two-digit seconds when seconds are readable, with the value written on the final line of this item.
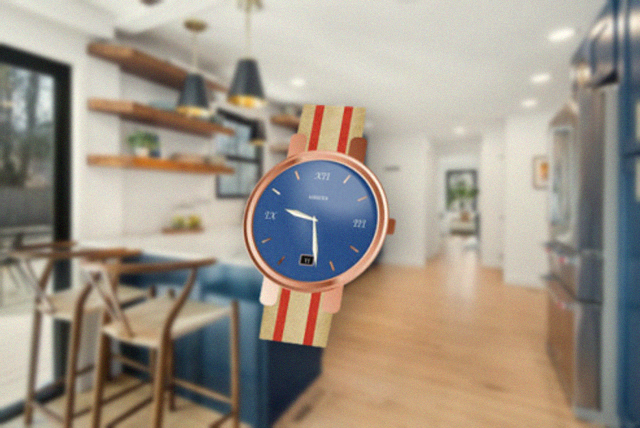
9,28
